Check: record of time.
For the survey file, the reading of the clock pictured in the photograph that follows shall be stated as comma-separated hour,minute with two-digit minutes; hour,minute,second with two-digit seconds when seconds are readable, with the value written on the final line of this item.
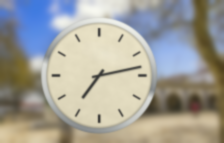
7,13
